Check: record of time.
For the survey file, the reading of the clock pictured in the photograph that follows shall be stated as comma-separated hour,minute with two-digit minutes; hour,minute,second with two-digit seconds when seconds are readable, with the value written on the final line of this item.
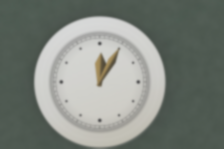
12,05
